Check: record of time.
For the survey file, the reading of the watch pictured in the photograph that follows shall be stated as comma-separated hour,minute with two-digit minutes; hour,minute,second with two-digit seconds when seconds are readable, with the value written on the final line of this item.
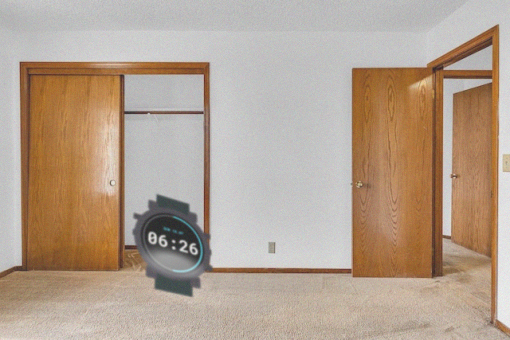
6,26
